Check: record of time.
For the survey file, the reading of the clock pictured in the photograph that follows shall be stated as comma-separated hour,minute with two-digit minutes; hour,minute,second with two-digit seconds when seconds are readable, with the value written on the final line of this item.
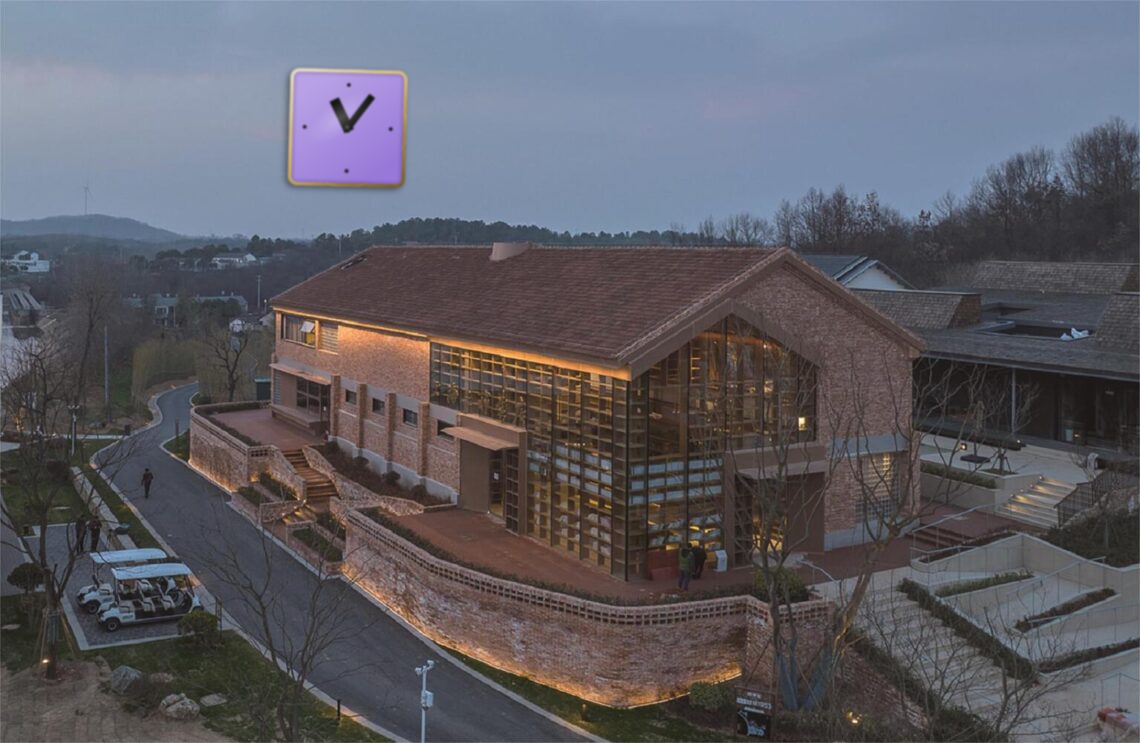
11,06
